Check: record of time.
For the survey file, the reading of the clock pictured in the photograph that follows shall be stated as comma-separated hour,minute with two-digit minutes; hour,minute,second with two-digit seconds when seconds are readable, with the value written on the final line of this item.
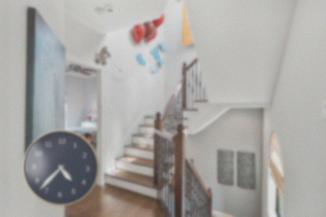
4,37
